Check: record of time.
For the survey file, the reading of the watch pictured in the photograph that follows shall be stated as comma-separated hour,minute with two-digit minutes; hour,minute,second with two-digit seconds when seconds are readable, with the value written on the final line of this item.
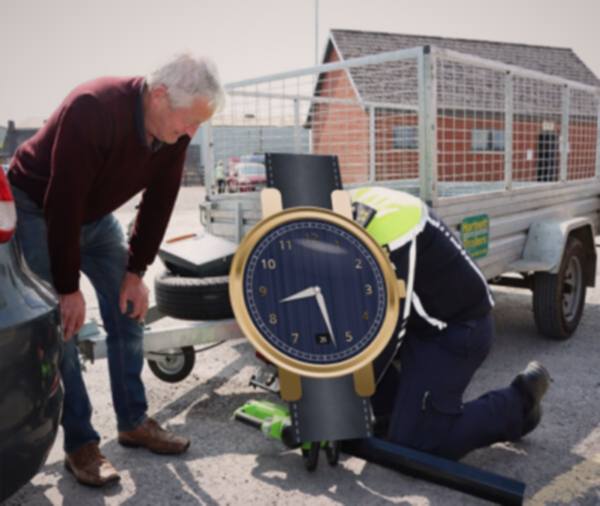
8,28
